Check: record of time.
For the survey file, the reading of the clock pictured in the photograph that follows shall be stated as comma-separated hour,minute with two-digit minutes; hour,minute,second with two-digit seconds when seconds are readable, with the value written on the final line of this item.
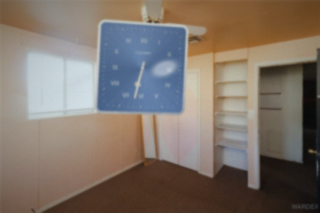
6,32
